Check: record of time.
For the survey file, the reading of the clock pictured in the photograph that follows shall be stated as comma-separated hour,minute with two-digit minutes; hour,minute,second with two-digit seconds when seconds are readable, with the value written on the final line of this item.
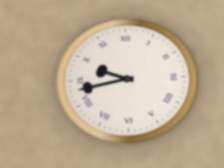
9,43
